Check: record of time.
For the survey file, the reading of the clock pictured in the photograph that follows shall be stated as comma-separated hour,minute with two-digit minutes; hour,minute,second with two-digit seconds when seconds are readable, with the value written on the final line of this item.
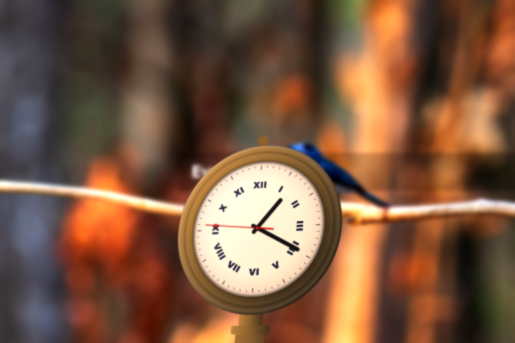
1,19,46
